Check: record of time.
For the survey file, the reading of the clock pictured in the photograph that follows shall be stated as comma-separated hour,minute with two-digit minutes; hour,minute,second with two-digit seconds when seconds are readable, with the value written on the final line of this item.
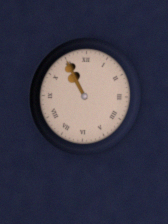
10,55
